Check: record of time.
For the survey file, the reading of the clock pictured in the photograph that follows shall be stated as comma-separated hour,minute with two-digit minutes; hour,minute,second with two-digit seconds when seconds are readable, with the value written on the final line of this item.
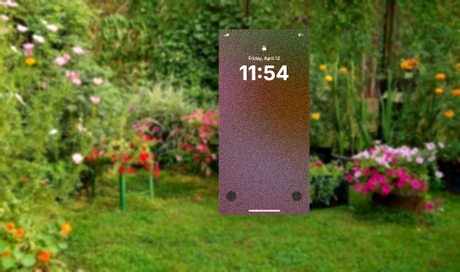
11,54
